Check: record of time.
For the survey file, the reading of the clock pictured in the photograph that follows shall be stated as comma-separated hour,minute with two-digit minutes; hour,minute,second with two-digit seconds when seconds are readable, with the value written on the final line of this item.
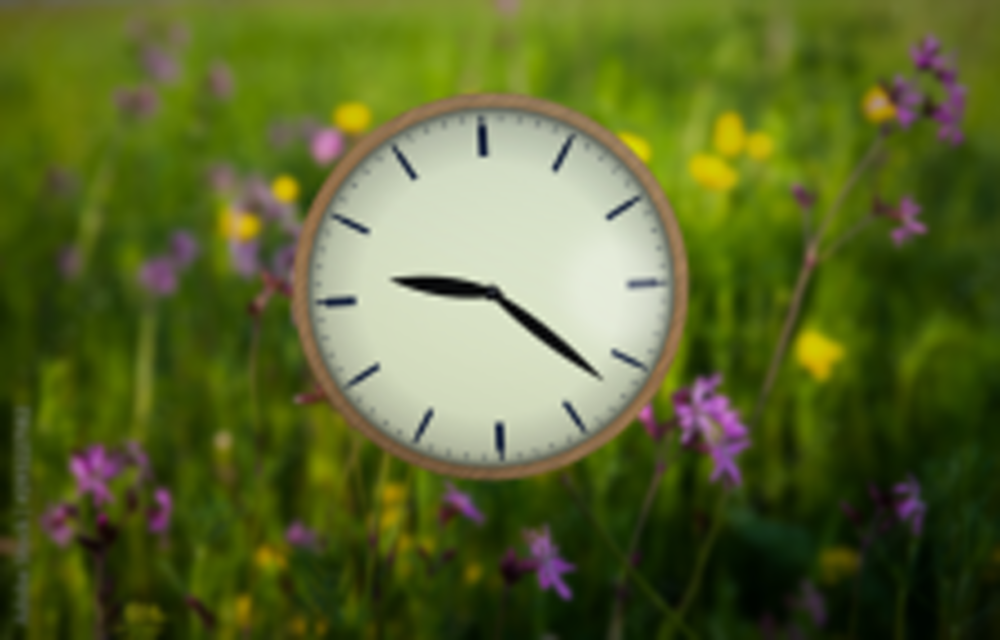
9,22
